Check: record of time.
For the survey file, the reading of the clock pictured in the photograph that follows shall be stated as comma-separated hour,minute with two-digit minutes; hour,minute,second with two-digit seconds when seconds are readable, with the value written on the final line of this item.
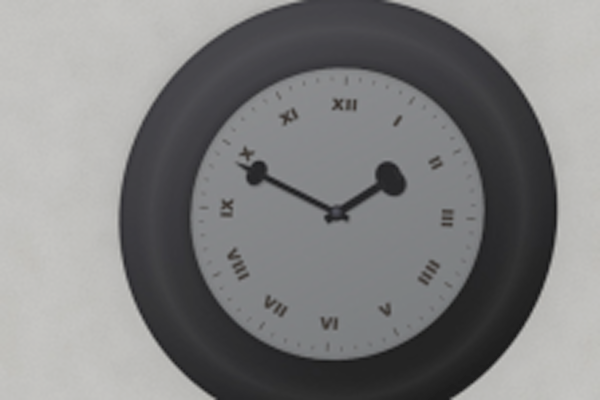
1,49
